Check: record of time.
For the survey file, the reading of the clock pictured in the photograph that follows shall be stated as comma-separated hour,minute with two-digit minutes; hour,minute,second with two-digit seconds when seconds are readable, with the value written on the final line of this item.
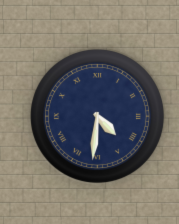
4,31
